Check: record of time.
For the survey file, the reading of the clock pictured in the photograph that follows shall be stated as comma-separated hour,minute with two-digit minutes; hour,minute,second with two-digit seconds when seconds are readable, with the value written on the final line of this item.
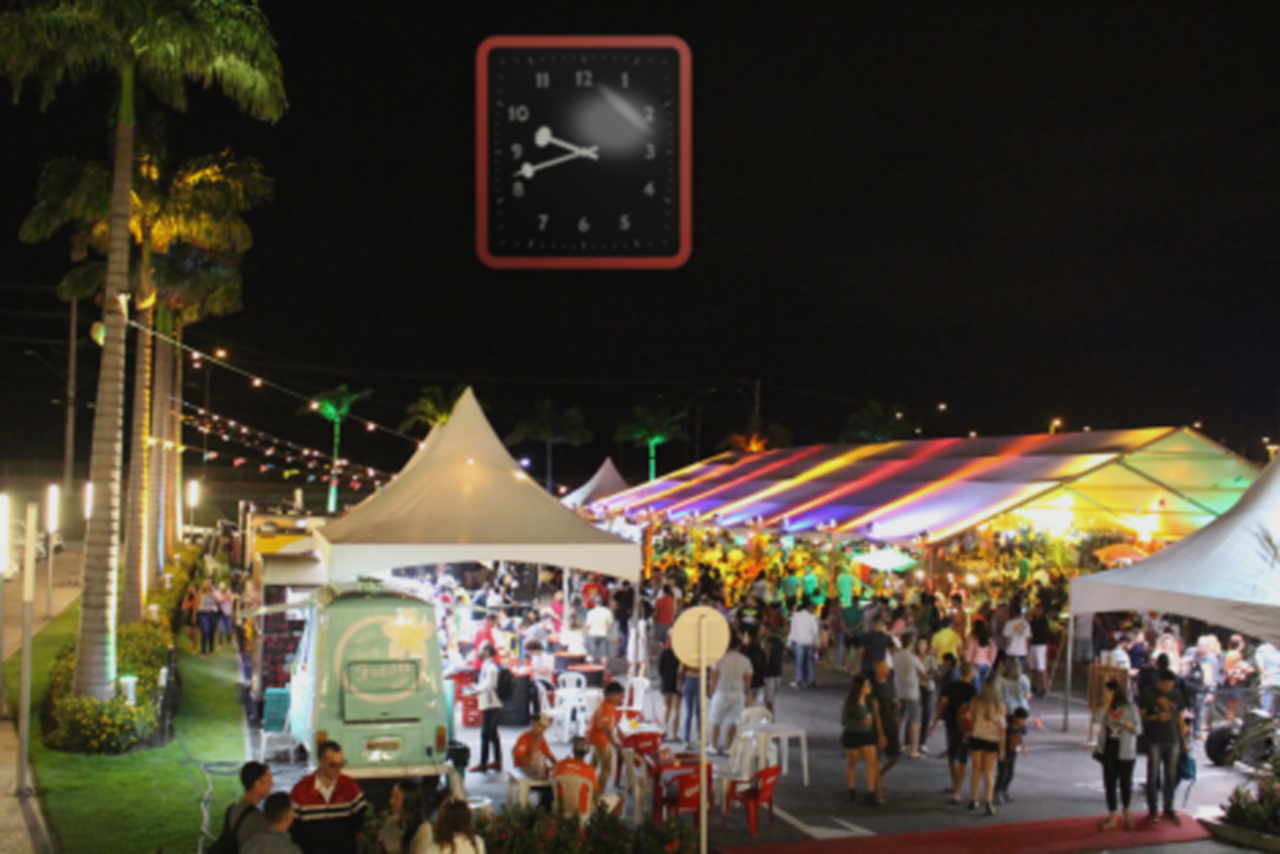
9,42
